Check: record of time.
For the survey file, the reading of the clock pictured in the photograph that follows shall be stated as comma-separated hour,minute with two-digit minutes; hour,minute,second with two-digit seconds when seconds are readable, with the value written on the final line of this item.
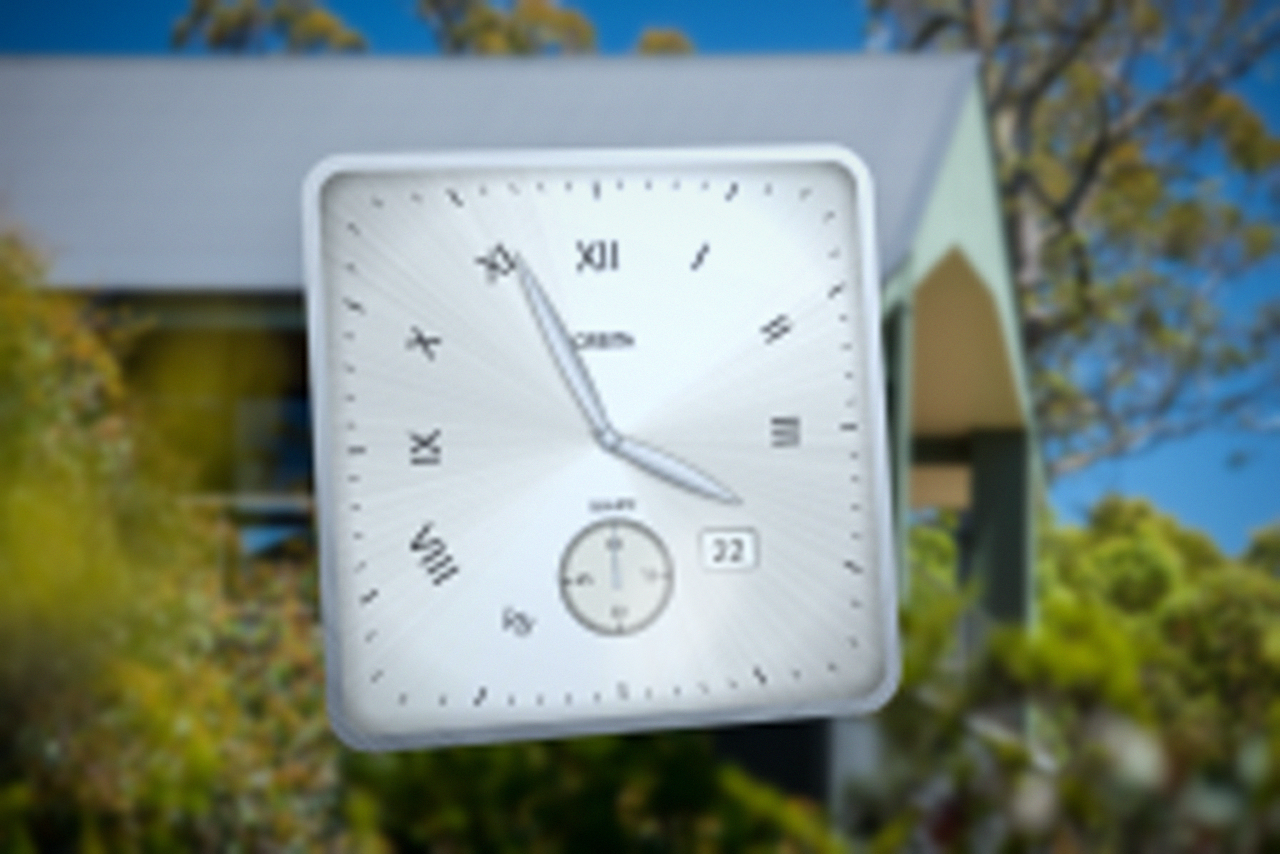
3,56
